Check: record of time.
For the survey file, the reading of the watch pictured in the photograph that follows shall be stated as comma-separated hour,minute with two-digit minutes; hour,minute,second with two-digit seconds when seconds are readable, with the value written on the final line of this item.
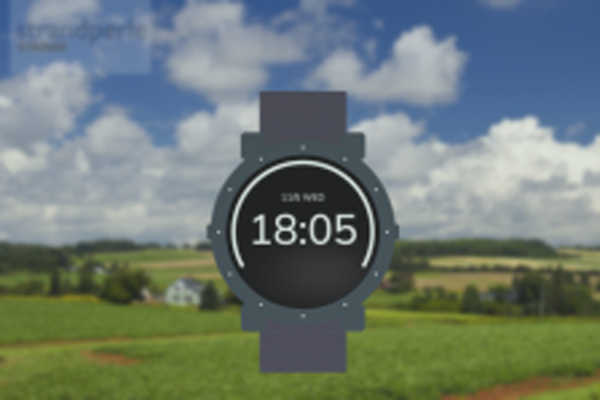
18,05
